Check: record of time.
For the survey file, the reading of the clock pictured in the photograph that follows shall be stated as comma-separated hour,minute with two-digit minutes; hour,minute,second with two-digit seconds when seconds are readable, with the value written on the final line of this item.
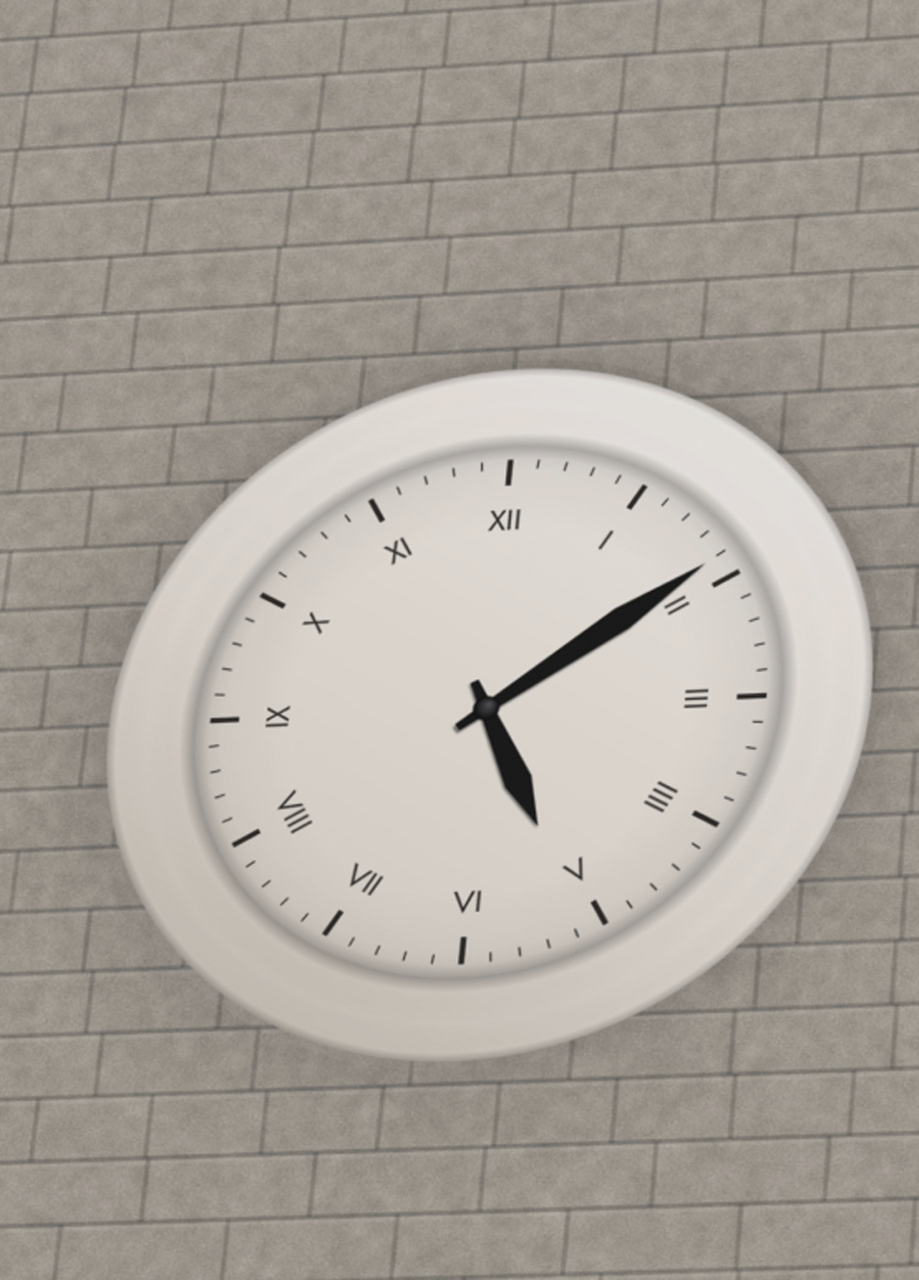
5,09
